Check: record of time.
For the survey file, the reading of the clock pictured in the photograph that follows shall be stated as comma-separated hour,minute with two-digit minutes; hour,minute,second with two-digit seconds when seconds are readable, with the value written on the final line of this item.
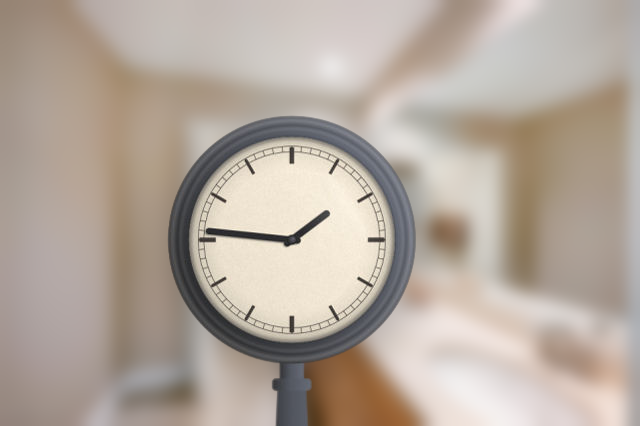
1,46
